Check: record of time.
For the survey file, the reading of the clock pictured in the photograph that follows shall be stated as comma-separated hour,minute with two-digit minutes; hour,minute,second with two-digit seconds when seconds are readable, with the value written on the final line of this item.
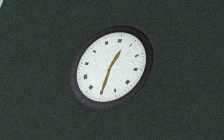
12,30
